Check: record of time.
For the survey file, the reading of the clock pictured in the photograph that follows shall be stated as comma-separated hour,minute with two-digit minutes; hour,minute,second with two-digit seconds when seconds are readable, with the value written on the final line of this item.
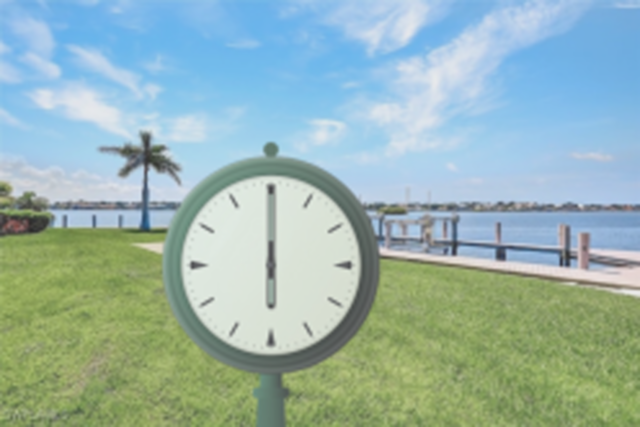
6,00
